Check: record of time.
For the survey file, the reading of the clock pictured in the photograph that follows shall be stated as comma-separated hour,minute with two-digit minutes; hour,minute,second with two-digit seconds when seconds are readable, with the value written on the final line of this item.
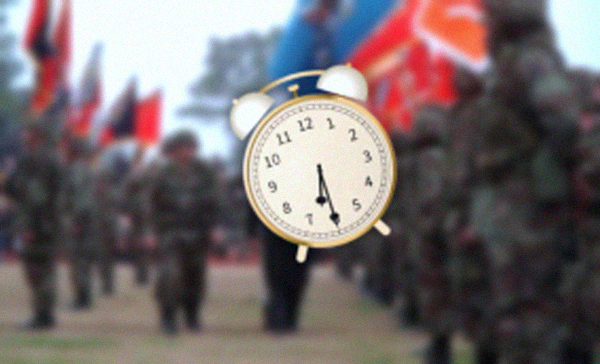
6,30
